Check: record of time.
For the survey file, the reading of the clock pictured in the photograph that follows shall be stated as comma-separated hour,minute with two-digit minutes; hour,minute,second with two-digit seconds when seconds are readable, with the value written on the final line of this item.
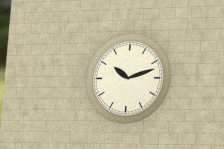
10,12
